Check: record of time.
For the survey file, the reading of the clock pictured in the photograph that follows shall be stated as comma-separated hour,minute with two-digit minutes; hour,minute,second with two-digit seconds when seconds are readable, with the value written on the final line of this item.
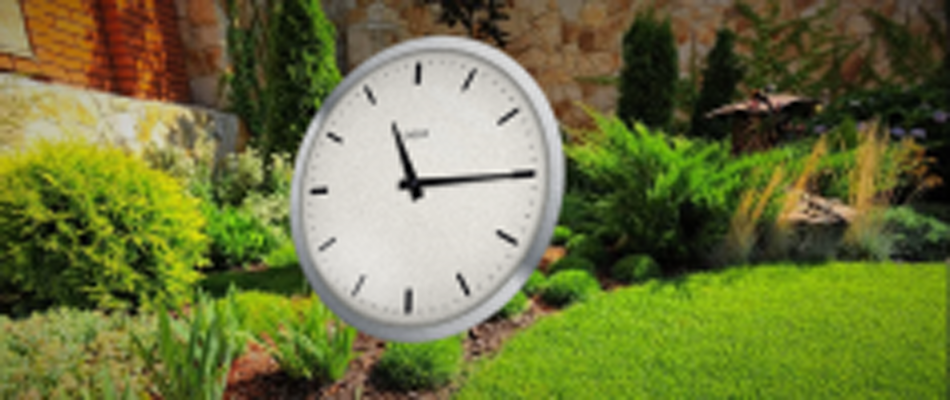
11,15
